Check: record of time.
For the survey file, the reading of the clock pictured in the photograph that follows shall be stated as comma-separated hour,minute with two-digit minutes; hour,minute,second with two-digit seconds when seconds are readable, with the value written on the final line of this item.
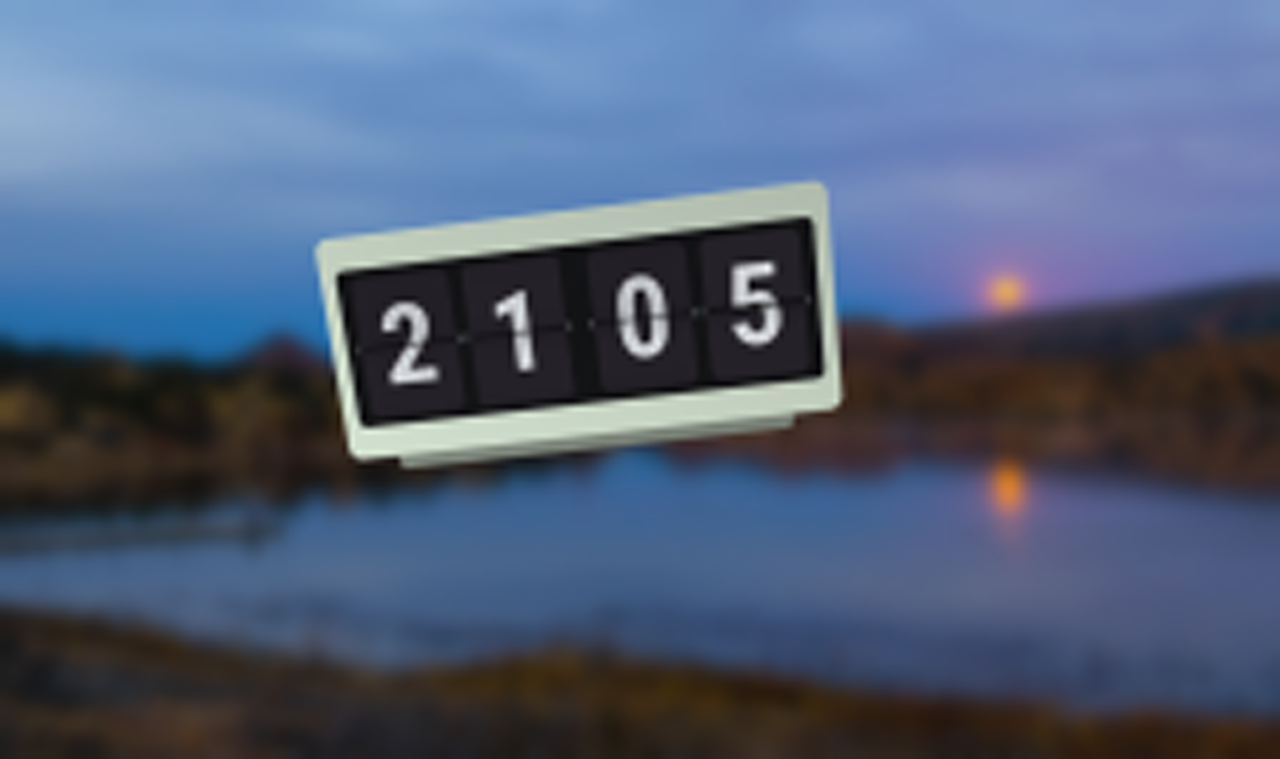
21,05
